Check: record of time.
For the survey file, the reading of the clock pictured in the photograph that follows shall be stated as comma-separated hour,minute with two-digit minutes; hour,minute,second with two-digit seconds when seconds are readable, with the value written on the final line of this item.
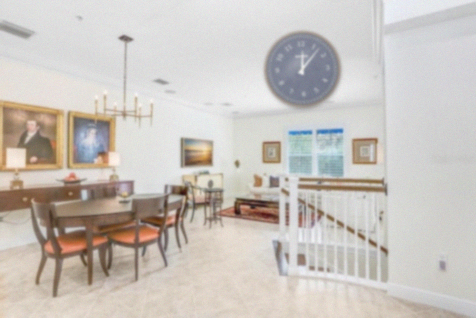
12,07
